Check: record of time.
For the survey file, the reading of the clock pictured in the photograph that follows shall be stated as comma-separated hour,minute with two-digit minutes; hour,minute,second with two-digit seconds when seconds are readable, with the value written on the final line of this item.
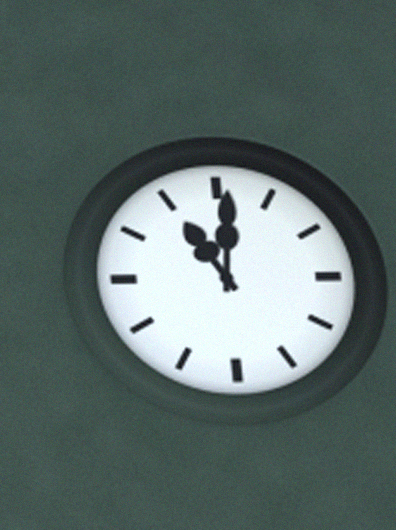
11,01
